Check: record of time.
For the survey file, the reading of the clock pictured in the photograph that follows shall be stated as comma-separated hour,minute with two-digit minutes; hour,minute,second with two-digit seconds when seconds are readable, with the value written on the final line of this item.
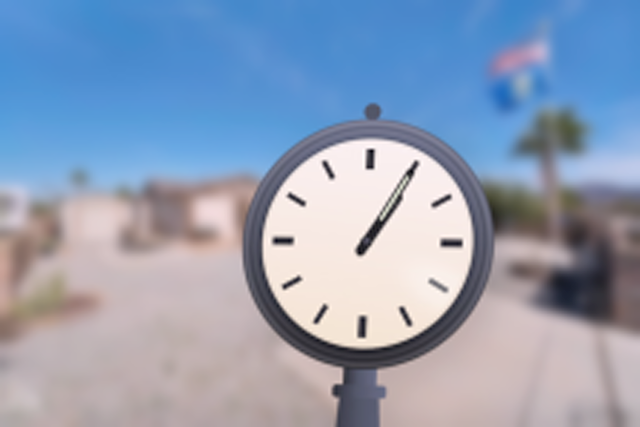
1,05
